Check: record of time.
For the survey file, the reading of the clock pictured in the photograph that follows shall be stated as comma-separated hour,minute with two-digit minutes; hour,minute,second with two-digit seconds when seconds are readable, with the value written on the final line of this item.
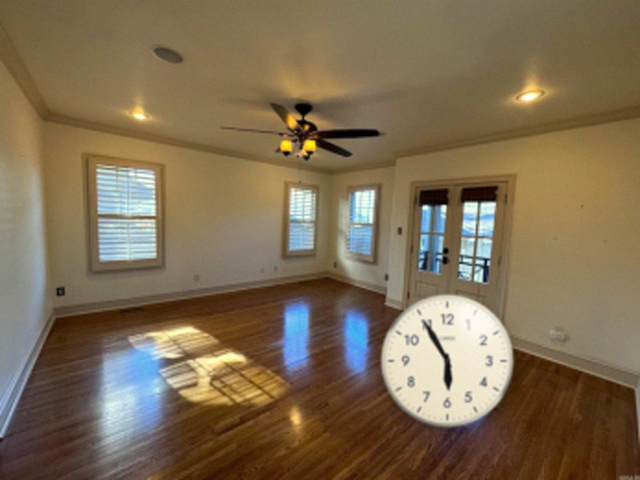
5,55
